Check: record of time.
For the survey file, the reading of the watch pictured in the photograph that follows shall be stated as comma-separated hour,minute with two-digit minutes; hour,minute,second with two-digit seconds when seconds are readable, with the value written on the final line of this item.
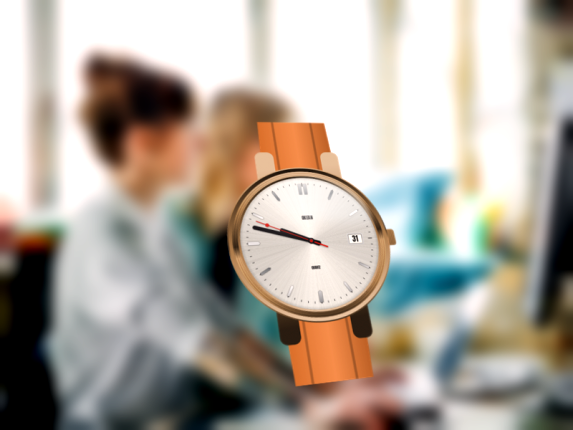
9,47,49
